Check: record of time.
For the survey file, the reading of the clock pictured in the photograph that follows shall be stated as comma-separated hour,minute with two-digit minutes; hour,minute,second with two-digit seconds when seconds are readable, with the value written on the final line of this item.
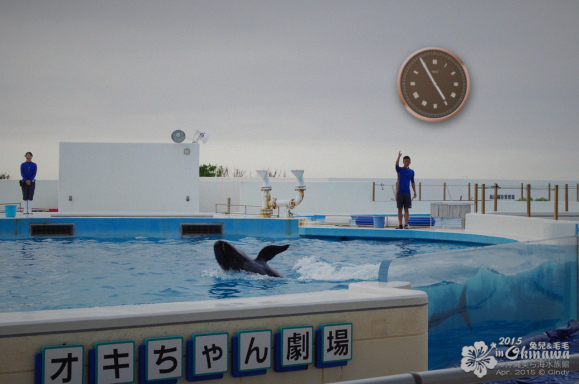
4,55
